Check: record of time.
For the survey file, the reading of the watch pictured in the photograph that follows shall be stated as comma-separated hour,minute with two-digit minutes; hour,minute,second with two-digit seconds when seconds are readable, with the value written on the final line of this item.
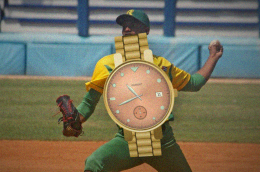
10,42
